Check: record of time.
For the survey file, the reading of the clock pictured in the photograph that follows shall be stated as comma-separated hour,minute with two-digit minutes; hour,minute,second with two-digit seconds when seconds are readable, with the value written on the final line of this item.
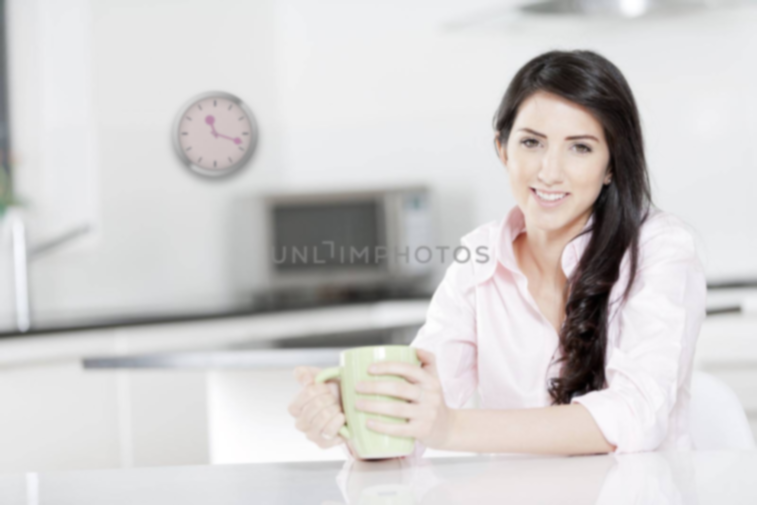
11,18
